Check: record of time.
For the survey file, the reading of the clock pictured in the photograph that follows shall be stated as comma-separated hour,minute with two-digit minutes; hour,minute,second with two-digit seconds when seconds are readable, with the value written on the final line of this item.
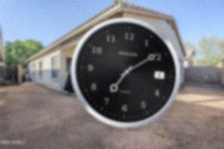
7,09
